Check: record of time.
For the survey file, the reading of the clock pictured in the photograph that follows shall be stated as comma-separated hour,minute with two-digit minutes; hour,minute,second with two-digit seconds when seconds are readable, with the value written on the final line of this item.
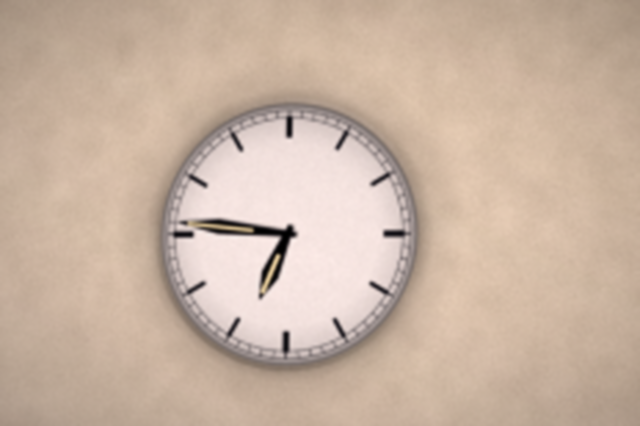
6,46
